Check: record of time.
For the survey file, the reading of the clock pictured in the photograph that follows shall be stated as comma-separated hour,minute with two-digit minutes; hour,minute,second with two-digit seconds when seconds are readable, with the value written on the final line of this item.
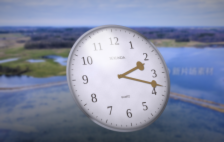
2,18
